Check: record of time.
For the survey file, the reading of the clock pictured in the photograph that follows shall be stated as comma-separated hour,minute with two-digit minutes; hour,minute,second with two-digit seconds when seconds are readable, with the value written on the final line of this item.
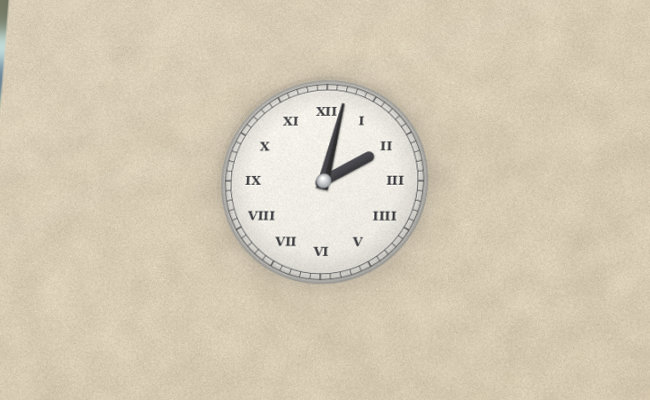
2,02
